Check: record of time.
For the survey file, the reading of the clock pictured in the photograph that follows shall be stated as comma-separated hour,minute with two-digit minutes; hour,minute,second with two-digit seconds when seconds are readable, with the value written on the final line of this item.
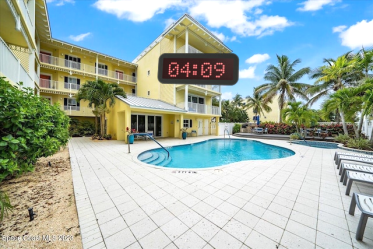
4,09
